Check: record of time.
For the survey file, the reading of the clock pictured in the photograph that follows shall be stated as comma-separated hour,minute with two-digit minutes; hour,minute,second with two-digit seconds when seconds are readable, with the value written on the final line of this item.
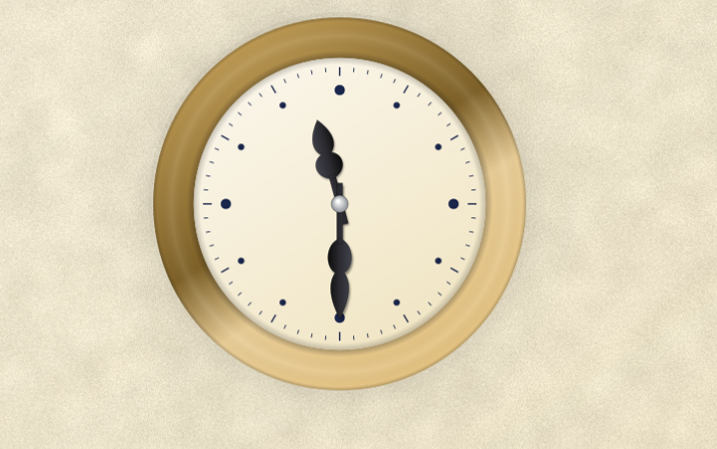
11,30
